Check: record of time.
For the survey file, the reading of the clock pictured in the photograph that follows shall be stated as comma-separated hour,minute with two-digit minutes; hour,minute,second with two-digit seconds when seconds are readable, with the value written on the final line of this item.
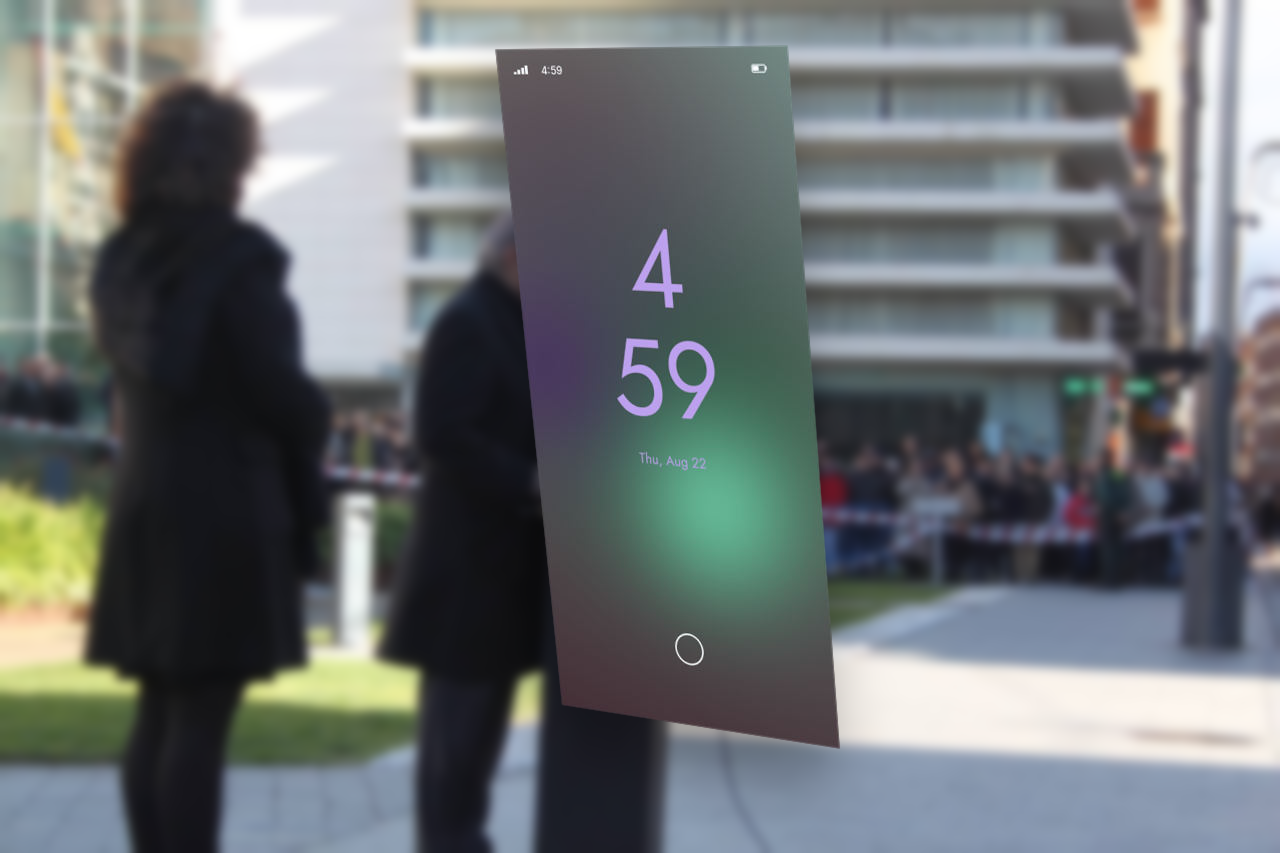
4,59
